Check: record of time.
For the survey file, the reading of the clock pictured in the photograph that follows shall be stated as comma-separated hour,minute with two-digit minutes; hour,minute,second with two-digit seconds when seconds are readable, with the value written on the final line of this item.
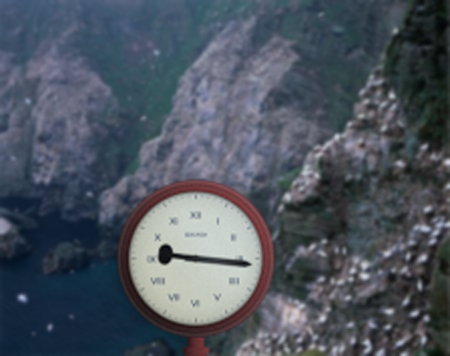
9,16
